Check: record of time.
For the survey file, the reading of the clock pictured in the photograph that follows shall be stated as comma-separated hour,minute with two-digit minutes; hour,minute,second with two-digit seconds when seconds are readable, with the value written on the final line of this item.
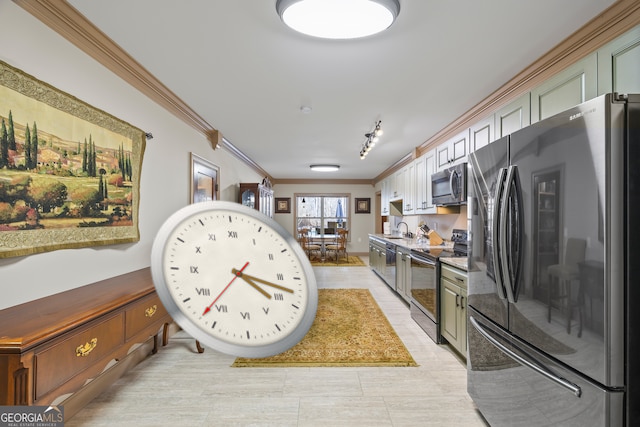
4,17,37
